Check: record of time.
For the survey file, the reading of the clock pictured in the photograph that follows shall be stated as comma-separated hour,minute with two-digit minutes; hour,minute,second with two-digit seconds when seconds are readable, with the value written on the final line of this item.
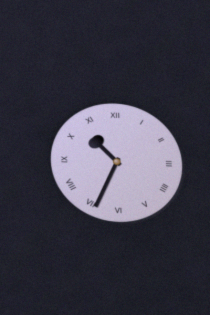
10,34
